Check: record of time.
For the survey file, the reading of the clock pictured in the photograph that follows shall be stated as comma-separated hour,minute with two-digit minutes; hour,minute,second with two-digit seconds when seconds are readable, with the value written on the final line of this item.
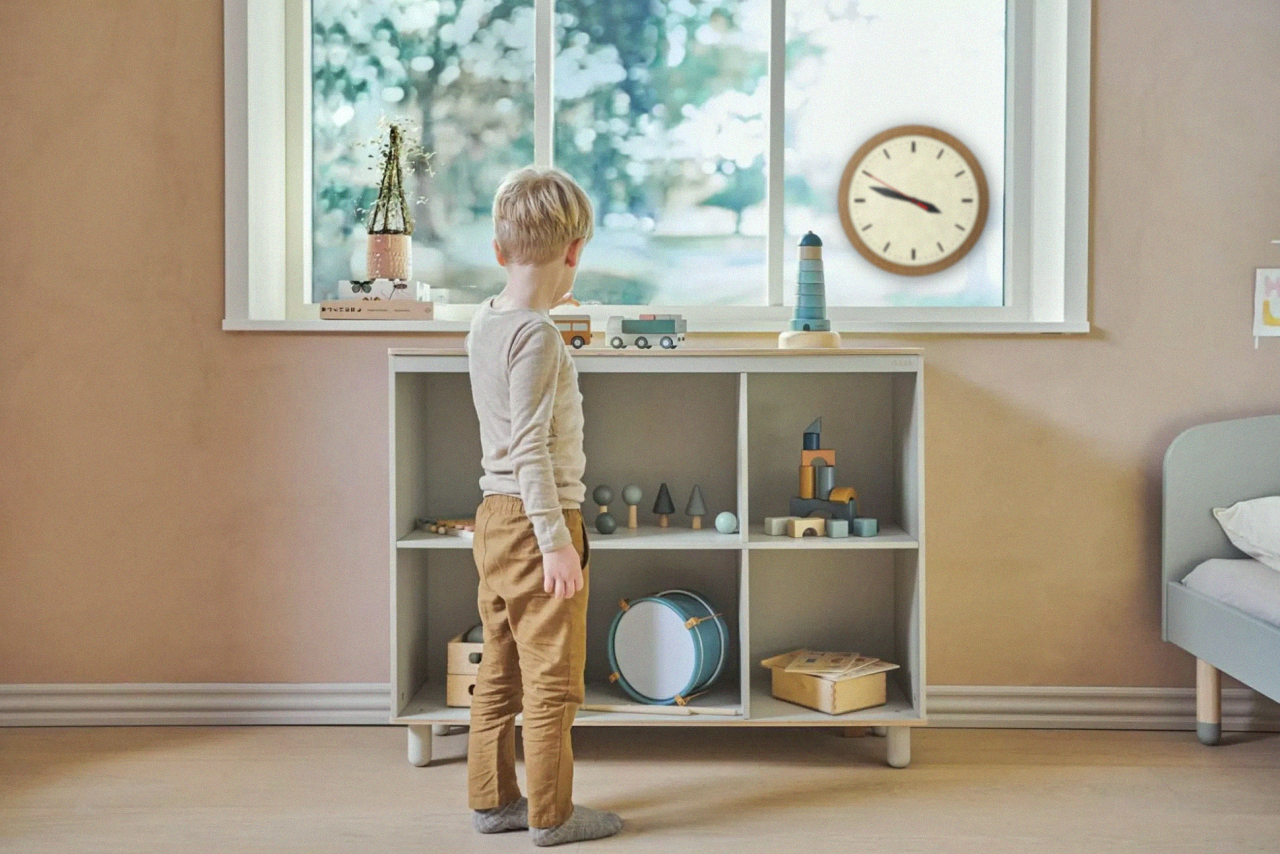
3,47,50
